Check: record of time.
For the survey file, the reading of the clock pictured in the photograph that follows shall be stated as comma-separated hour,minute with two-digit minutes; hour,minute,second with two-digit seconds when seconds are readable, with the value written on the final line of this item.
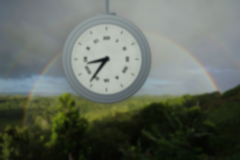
8,36
